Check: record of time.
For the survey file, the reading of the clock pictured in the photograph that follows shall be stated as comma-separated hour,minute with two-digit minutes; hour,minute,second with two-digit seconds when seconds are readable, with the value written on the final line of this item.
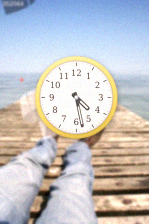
4,28
